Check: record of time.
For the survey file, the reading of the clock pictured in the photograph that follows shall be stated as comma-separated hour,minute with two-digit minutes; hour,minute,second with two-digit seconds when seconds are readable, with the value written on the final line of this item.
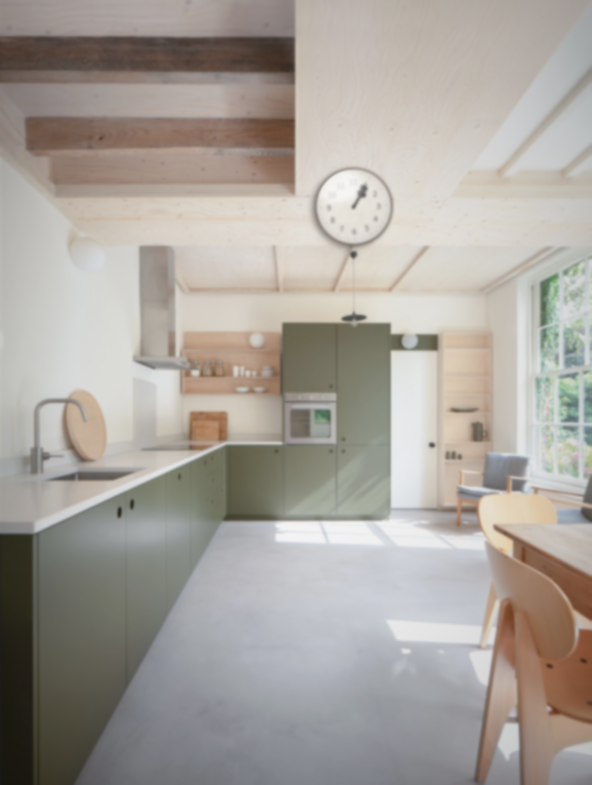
1,05
